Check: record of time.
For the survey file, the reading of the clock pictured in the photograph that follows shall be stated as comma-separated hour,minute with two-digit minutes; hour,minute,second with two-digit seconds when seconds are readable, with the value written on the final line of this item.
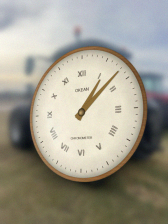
1,08
